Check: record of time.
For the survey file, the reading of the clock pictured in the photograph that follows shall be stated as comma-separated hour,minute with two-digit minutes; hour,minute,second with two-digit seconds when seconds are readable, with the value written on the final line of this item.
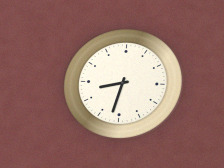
8,32
